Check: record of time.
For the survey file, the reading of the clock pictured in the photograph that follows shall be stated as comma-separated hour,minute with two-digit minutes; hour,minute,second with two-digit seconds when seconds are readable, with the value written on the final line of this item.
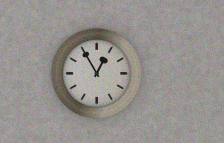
12,55
